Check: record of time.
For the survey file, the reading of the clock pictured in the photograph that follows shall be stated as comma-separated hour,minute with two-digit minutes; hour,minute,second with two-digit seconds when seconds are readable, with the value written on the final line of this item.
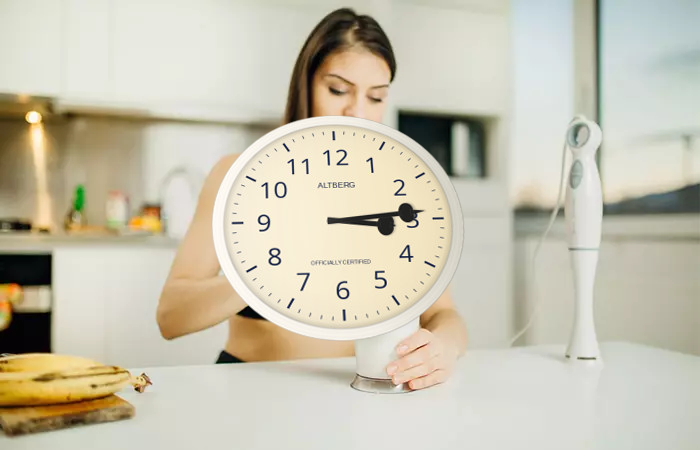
3,14
